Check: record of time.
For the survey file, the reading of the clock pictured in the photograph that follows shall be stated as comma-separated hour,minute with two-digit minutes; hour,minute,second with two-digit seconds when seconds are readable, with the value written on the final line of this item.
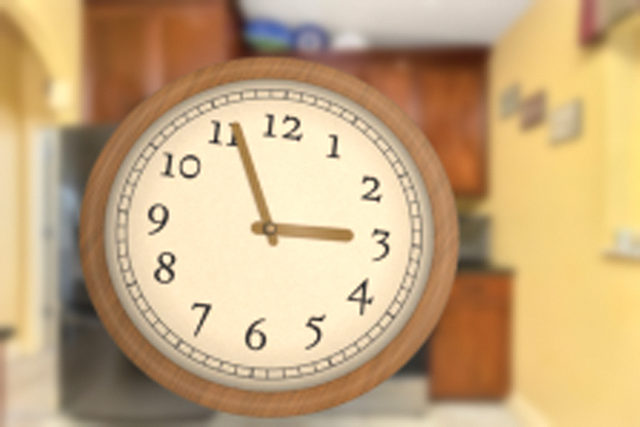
2,56
